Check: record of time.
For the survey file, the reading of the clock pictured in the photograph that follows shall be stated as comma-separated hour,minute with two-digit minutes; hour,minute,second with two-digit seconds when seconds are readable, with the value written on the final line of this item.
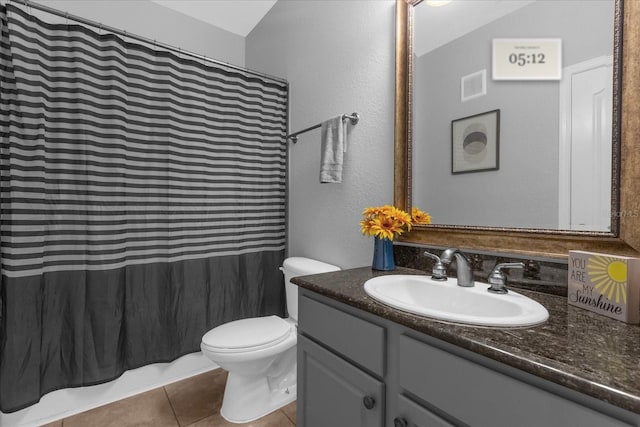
5,12
